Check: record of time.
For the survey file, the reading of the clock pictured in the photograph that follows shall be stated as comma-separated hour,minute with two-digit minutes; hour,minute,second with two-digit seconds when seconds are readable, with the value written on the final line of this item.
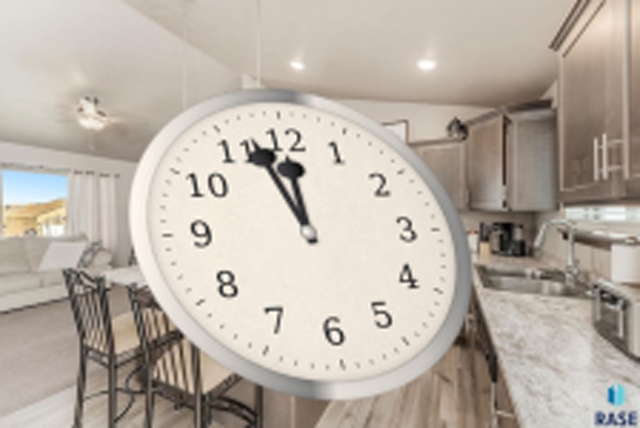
11,57
